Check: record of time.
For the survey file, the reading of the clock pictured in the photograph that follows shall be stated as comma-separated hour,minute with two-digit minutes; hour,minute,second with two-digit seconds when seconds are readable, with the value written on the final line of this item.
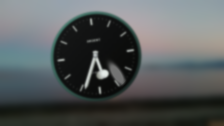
5,34
